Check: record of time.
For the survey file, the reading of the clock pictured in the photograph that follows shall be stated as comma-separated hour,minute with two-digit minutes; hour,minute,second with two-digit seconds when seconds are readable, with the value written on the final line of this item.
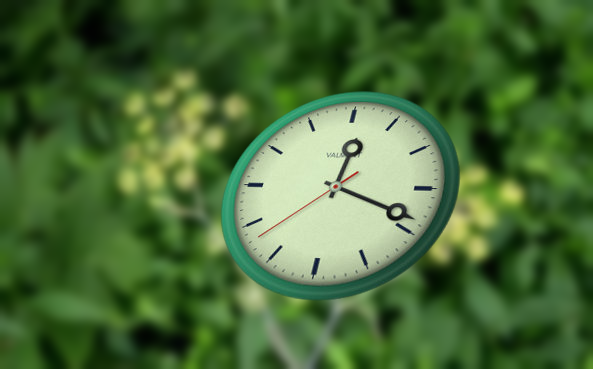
12,18,38
